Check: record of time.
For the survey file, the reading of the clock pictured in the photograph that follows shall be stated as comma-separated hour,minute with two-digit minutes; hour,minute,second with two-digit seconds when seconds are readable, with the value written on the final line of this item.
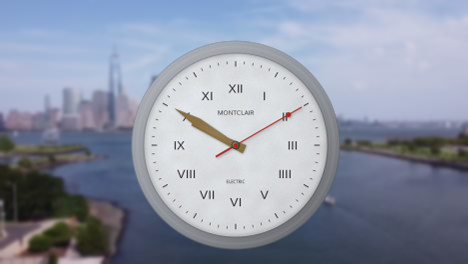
9,50,10
